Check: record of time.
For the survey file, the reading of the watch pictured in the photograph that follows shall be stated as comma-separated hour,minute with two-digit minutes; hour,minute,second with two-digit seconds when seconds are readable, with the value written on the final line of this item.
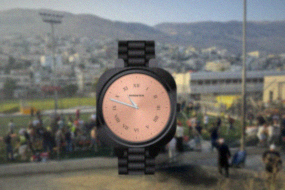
10,48
